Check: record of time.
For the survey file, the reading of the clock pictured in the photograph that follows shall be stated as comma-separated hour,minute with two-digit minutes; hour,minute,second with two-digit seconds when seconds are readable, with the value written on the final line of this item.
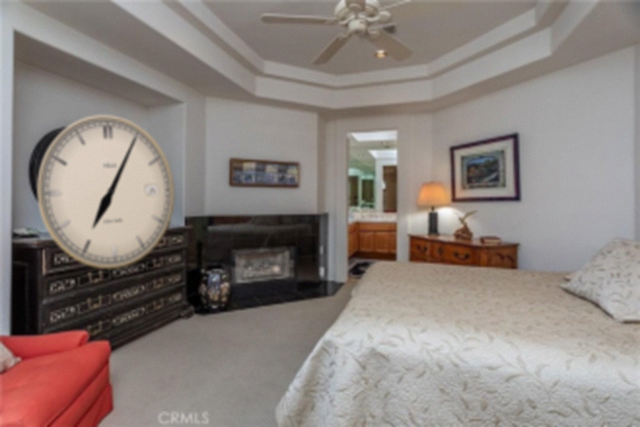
7,05
